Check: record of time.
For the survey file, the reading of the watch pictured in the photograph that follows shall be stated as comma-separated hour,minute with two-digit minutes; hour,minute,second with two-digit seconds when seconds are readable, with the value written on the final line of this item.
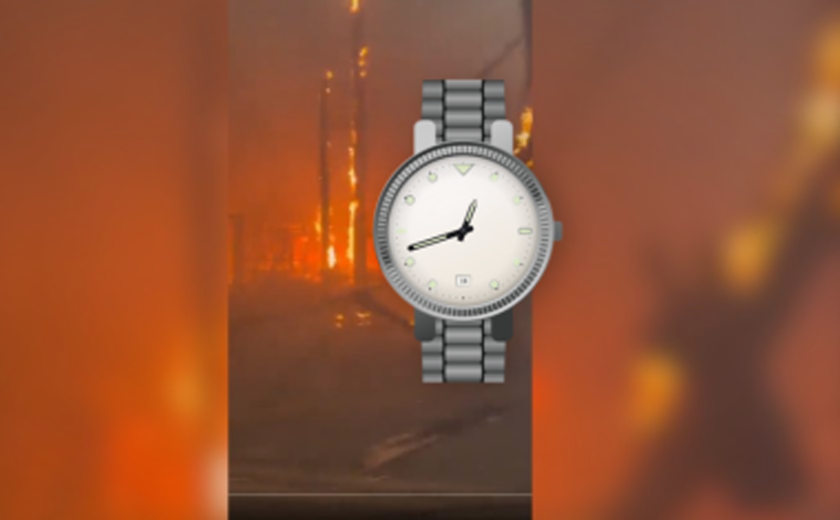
12,42
